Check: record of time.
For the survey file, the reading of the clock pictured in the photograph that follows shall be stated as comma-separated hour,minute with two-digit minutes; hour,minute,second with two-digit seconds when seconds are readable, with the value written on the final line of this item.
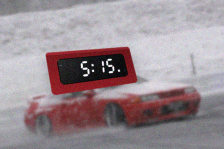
5,15
